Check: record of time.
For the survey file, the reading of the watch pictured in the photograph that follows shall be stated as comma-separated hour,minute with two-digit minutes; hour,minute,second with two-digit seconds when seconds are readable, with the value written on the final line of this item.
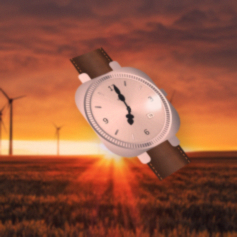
7,01
